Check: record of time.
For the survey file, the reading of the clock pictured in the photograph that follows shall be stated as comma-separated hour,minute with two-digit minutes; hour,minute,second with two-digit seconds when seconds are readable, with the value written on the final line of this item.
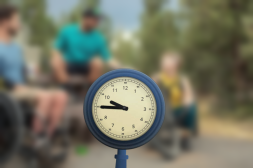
9,45
